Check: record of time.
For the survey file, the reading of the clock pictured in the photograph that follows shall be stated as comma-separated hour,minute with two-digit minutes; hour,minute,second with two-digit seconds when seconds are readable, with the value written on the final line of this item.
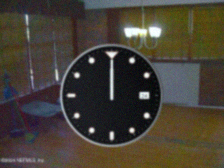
12,00
